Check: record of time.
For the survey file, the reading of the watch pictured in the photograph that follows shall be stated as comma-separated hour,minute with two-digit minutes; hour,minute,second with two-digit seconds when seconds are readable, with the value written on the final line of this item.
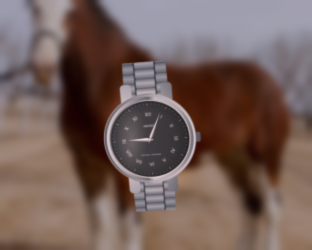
9,04
